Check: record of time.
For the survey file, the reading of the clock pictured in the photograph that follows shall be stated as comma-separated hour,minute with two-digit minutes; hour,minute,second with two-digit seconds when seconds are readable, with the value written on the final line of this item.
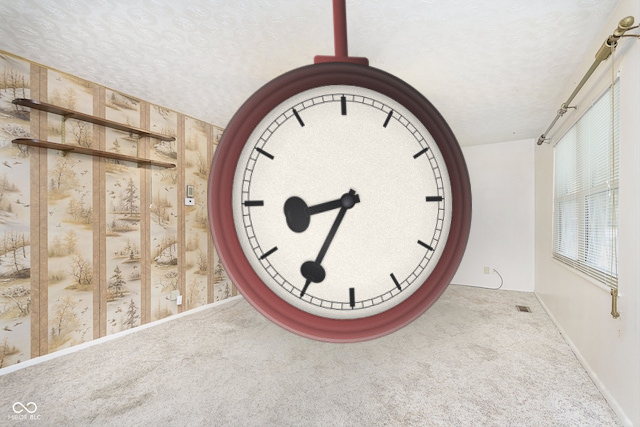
8,35
